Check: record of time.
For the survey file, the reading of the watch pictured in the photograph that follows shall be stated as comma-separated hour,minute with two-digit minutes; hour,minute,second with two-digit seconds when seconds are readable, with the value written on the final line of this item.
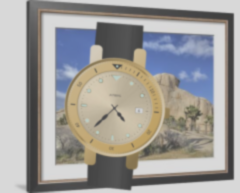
4,37
